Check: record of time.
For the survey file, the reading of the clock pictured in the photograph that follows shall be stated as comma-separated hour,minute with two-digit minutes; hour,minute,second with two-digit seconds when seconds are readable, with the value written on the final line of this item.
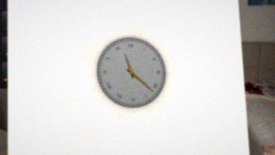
11,22
